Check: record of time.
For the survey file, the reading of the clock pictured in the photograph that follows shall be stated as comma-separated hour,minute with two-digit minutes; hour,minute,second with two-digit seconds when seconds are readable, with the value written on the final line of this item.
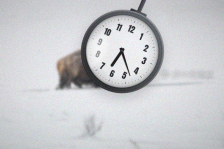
6,23
